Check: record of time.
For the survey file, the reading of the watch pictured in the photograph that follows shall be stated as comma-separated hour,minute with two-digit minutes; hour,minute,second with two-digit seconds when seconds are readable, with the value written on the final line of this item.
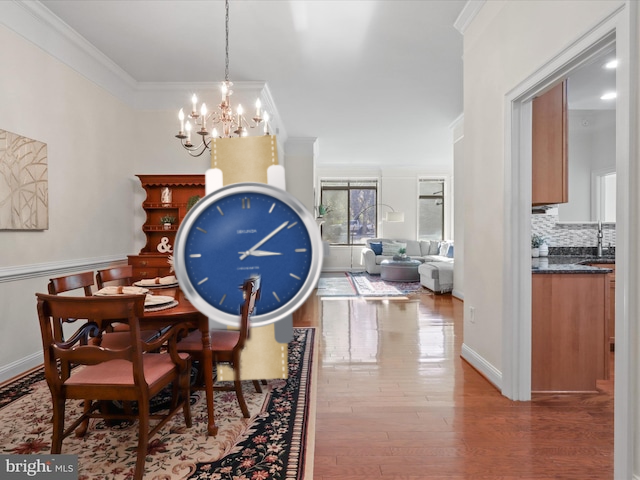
3,09
